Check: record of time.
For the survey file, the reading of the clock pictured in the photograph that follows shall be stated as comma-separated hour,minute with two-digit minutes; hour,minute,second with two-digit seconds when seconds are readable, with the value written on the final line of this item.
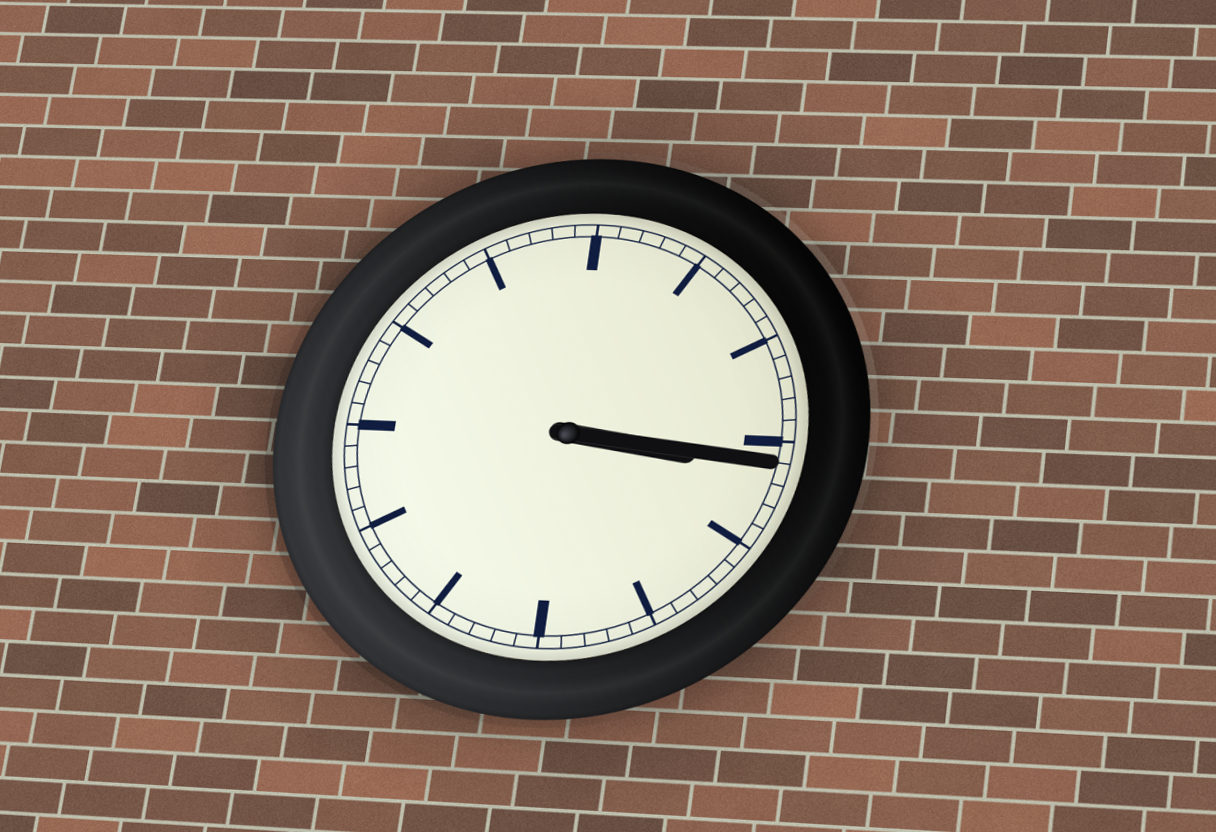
3,16
